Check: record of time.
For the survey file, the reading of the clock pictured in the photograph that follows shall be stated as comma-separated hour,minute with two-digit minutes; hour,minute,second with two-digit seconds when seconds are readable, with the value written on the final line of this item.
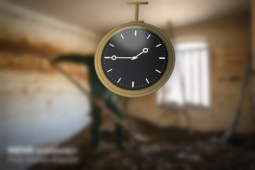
1,45
